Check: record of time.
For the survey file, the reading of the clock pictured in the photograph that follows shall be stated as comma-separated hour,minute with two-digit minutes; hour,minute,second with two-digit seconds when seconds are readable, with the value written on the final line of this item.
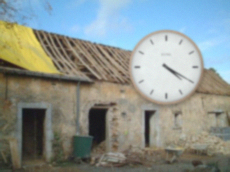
4,20
